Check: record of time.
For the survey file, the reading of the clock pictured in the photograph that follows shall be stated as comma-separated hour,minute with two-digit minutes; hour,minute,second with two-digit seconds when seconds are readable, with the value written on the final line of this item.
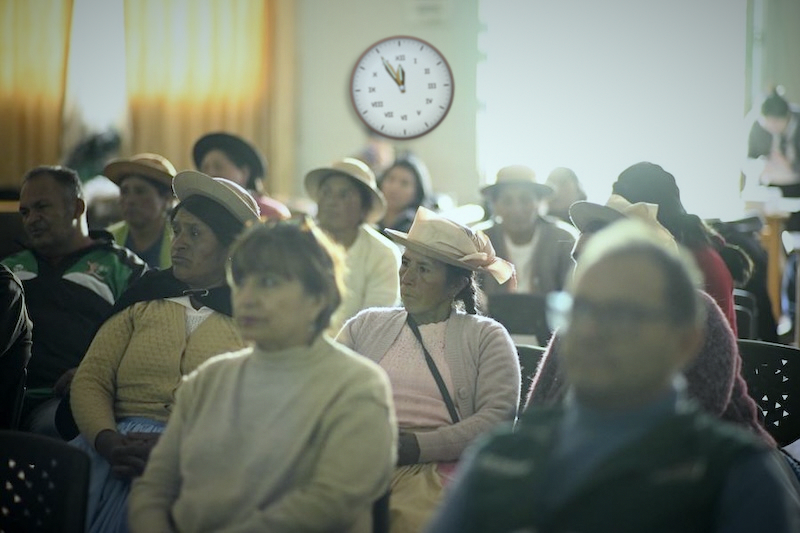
11,55
